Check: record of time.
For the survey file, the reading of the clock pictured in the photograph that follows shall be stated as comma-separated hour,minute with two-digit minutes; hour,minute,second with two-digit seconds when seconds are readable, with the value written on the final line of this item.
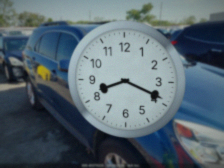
8,19
